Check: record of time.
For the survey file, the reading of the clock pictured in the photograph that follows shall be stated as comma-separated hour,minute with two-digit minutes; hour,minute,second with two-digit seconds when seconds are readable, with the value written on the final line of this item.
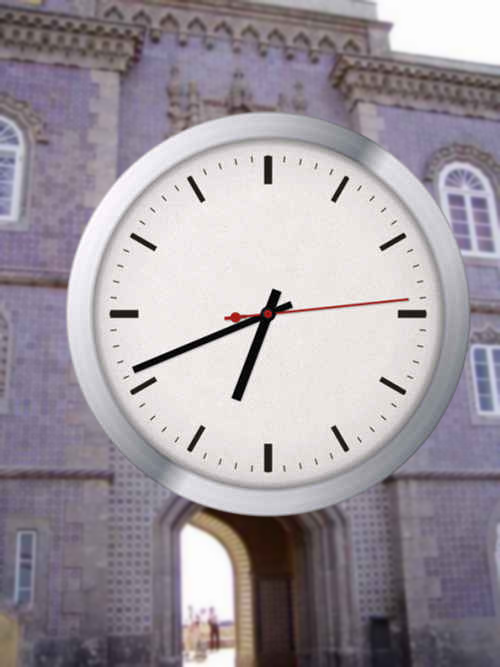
6,41,14
